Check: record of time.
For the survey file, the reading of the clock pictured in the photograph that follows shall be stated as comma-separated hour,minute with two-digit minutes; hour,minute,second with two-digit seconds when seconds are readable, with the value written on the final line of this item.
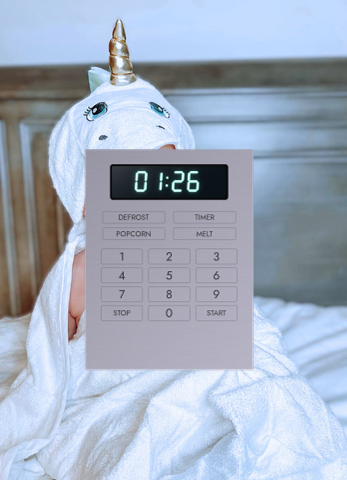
1,26
